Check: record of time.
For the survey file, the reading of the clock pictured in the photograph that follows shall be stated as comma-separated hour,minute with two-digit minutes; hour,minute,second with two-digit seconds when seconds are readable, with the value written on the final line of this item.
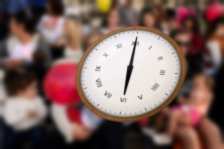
6,00
